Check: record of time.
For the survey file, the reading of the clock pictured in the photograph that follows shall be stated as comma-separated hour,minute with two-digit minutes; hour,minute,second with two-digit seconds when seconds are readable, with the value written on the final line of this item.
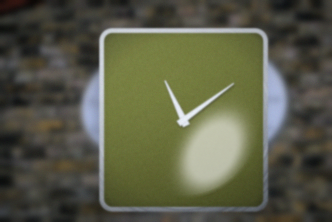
11,09
